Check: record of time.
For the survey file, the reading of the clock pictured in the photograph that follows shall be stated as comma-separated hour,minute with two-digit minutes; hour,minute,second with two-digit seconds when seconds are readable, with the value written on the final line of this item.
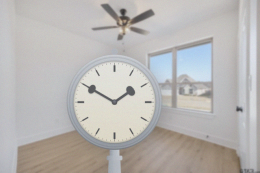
1,50
